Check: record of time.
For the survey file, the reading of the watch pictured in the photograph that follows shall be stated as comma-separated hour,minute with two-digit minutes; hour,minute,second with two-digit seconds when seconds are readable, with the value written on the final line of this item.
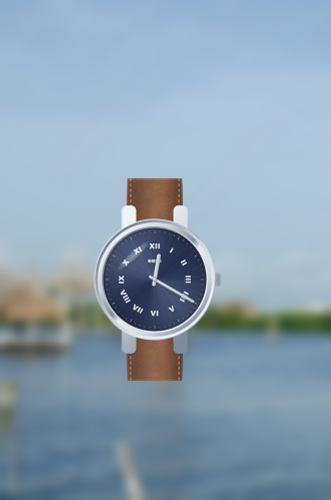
12,20
